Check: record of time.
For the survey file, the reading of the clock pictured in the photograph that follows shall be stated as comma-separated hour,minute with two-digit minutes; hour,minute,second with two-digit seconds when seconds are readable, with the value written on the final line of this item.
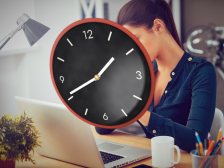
1,41
